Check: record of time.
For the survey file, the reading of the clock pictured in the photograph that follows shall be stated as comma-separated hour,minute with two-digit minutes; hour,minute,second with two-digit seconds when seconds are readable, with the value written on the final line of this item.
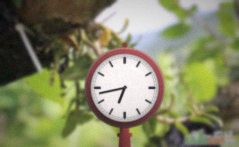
6,43
